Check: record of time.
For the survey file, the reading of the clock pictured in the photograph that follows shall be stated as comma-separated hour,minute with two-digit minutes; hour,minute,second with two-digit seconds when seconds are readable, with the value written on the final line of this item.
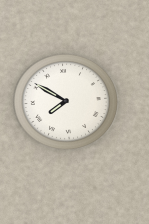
7,51
